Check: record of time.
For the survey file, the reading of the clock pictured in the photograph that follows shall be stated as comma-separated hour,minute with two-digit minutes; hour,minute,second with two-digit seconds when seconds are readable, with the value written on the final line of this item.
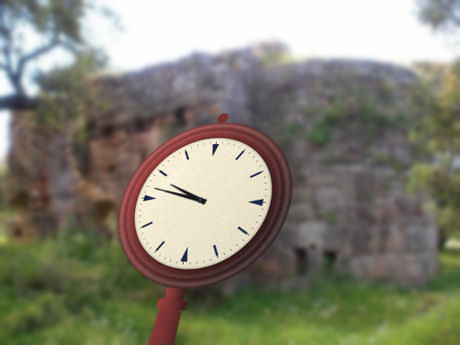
9,47
